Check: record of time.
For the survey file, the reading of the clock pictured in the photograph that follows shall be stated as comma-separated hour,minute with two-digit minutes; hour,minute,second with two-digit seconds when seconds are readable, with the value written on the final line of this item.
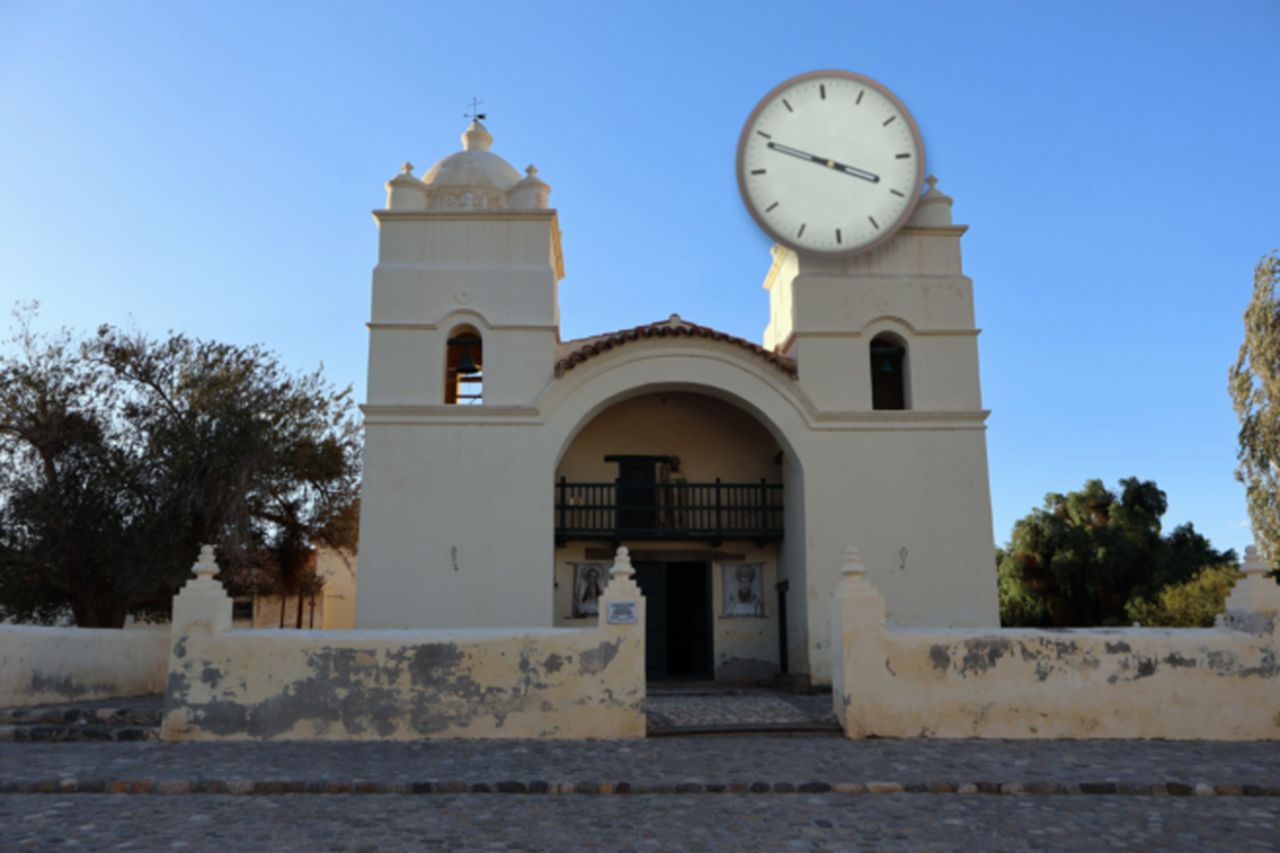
3,49
